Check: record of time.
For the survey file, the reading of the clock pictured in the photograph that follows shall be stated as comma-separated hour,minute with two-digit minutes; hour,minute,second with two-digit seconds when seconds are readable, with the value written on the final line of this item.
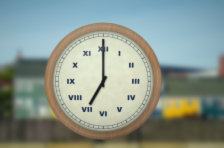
7,00
